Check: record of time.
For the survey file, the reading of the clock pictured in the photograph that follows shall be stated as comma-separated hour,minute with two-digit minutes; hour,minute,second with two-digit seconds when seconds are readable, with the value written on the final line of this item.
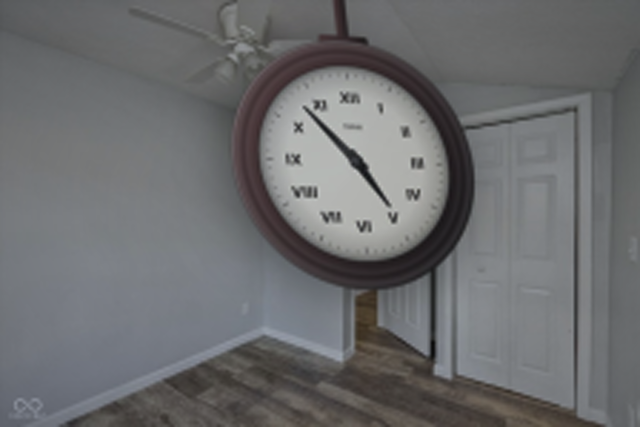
4,53
